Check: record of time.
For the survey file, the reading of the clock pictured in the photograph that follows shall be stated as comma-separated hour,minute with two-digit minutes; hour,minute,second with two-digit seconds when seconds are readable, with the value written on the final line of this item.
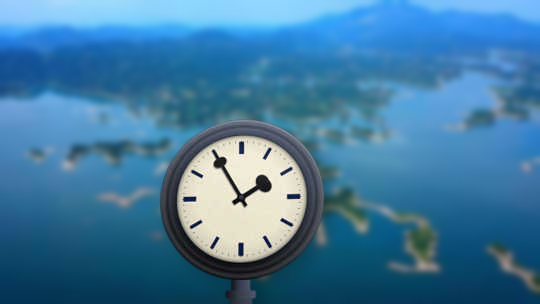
1,55
